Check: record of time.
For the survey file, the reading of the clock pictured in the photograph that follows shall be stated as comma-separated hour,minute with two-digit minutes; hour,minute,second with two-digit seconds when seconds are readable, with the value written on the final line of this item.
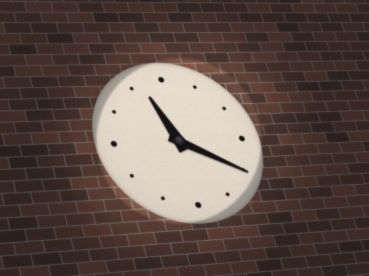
11,20
